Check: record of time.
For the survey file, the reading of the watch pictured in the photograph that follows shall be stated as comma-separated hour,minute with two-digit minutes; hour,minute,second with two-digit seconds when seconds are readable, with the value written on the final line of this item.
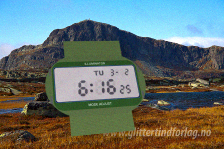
6,16,25
